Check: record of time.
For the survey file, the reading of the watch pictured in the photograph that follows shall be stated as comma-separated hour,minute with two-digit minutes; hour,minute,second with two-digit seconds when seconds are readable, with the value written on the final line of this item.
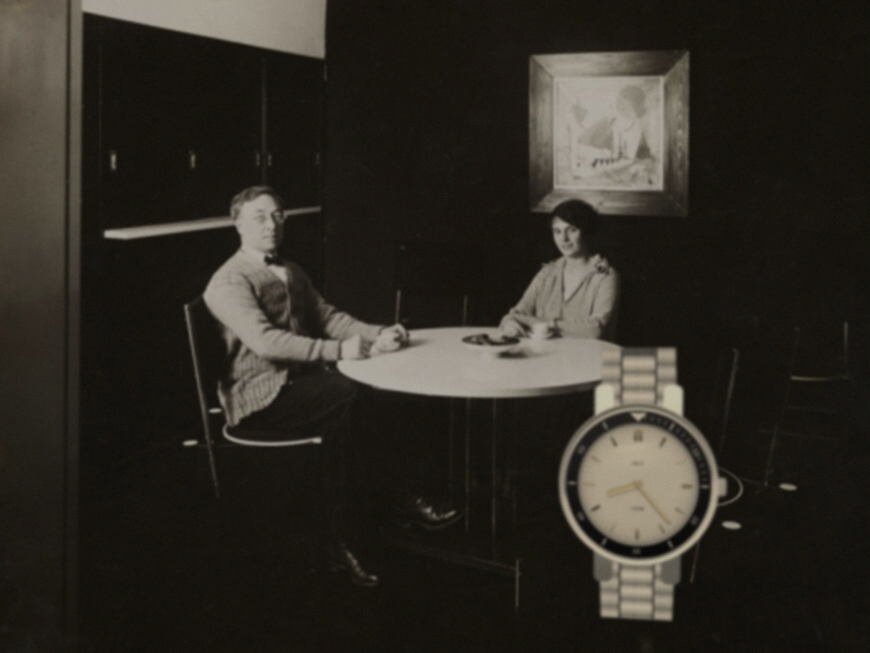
8,23
